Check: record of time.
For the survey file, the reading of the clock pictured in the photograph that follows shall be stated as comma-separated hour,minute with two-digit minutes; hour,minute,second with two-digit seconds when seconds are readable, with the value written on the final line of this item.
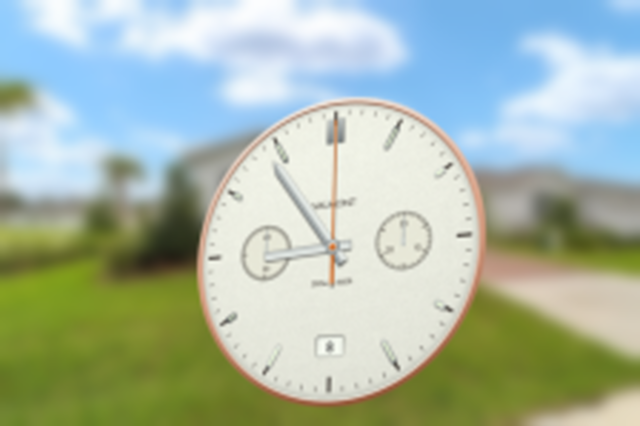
8,54
